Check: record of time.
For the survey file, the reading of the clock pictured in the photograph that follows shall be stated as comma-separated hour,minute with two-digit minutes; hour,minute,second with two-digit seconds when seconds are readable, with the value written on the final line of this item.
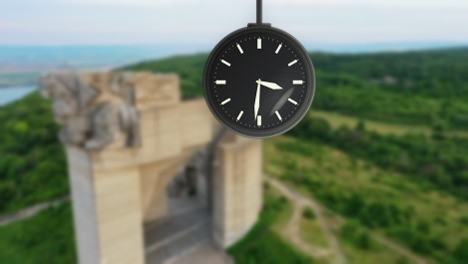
3,31
